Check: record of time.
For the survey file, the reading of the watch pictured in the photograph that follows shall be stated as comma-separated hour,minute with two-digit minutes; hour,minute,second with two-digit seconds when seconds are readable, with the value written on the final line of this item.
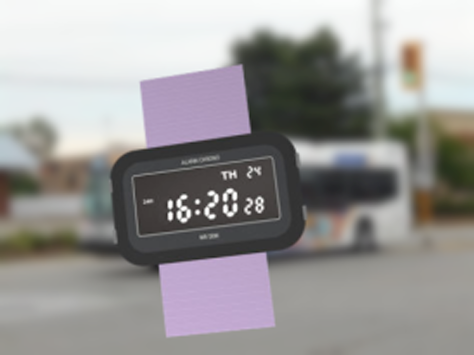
16,20,28
